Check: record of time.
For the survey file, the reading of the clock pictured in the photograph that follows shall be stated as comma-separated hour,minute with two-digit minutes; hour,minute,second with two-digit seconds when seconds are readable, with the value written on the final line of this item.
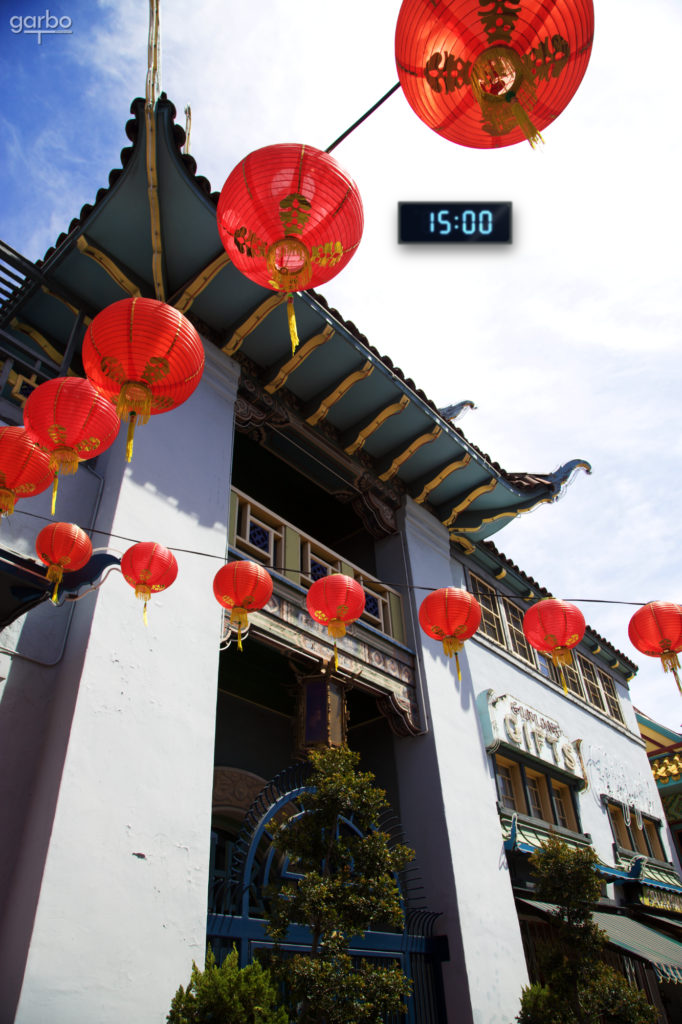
15,00
